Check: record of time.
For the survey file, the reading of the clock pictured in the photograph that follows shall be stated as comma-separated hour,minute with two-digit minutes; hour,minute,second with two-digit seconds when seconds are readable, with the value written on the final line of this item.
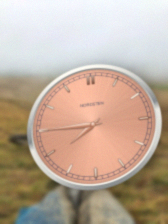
7,45
